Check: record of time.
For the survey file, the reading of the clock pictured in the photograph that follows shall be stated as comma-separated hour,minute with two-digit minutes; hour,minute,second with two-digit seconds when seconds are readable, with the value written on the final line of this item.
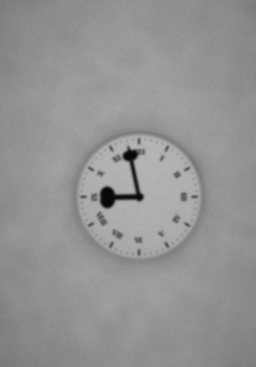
8,58
